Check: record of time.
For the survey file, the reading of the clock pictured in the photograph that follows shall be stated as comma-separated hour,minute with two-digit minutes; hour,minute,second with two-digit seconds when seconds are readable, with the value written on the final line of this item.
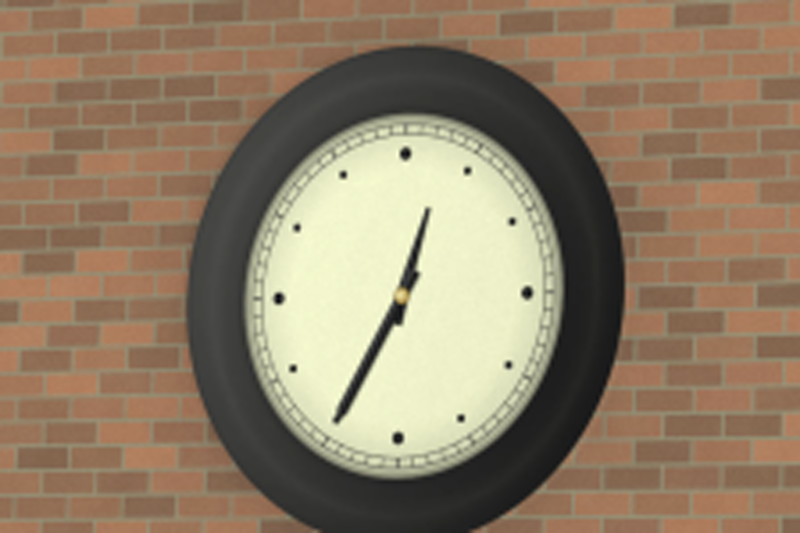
12,35
